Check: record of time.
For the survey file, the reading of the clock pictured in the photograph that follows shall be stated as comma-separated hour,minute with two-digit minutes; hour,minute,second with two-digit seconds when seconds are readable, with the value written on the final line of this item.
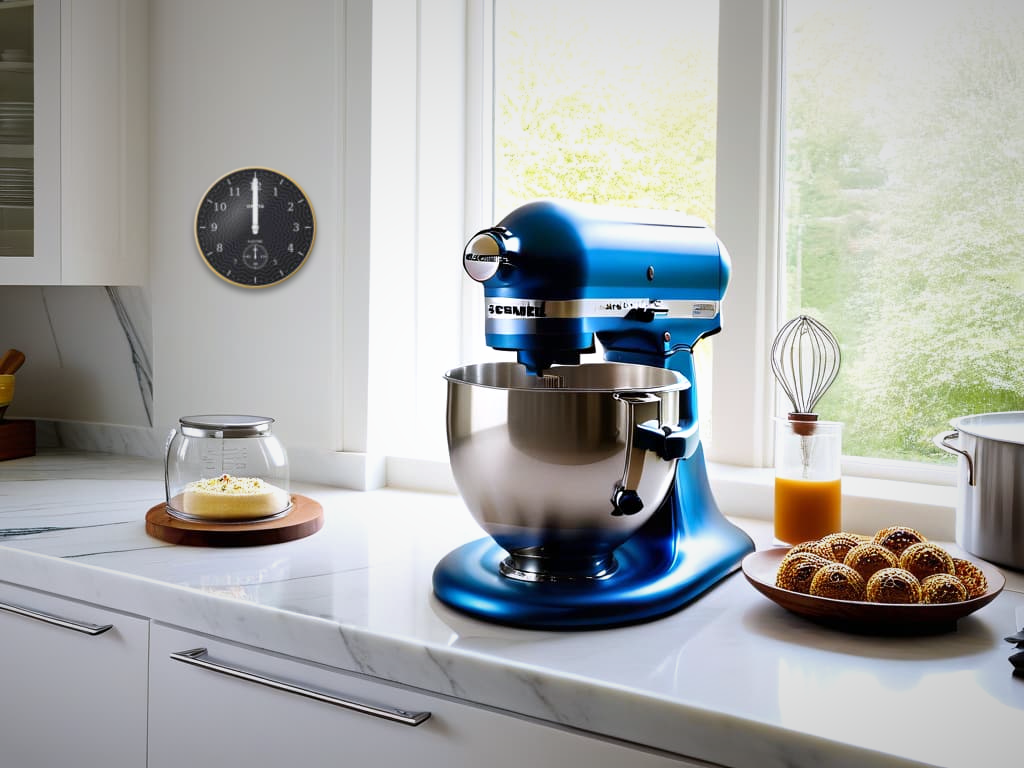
12,00
